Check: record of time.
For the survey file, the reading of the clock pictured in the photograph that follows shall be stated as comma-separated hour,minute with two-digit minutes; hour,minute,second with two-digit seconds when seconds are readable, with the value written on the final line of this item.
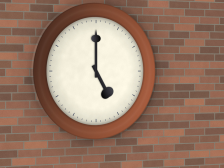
5,00
